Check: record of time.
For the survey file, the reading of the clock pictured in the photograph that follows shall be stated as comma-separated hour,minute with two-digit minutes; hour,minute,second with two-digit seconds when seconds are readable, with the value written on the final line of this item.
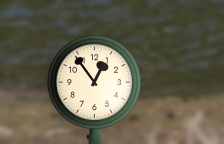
12,54
